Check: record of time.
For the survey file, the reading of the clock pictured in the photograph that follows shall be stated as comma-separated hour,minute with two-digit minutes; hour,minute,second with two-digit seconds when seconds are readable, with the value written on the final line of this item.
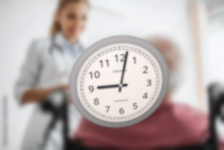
9,02
